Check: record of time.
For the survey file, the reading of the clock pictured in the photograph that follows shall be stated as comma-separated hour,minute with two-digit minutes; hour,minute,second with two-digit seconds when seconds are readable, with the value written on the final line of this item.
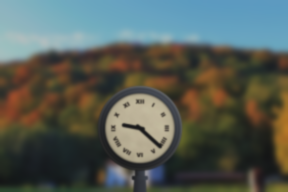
9,22
